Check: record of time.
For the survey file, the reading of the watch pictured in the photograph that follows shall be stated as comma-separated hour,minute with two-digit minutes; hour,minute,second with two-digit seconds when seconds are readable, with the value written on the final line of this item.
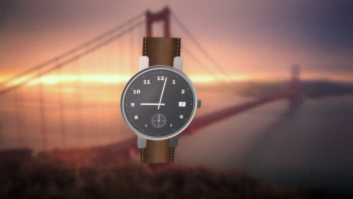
9,02
